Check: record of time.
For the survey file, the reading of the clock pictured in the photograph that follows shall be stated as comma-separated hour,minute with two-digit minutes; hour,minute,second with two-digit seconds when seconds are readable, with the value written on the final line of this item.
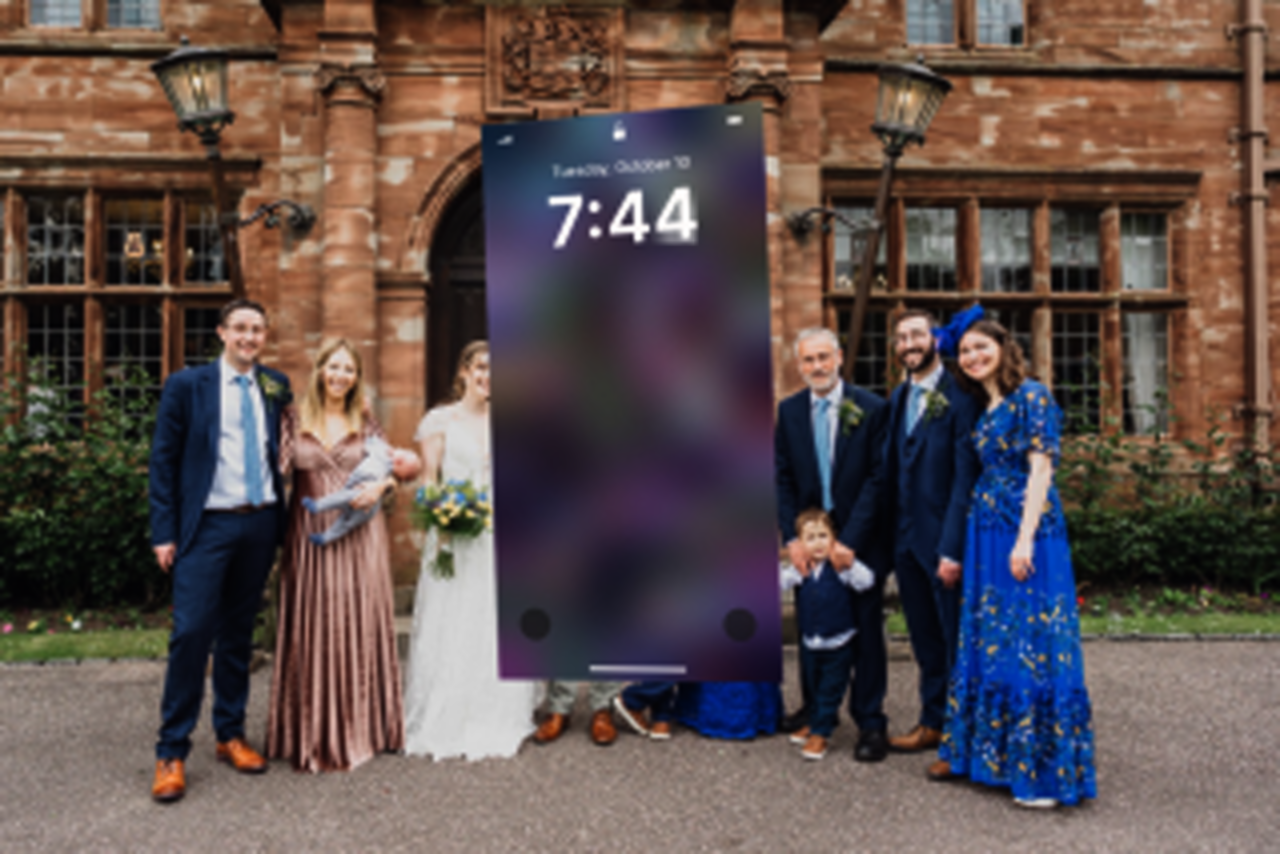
7,44
